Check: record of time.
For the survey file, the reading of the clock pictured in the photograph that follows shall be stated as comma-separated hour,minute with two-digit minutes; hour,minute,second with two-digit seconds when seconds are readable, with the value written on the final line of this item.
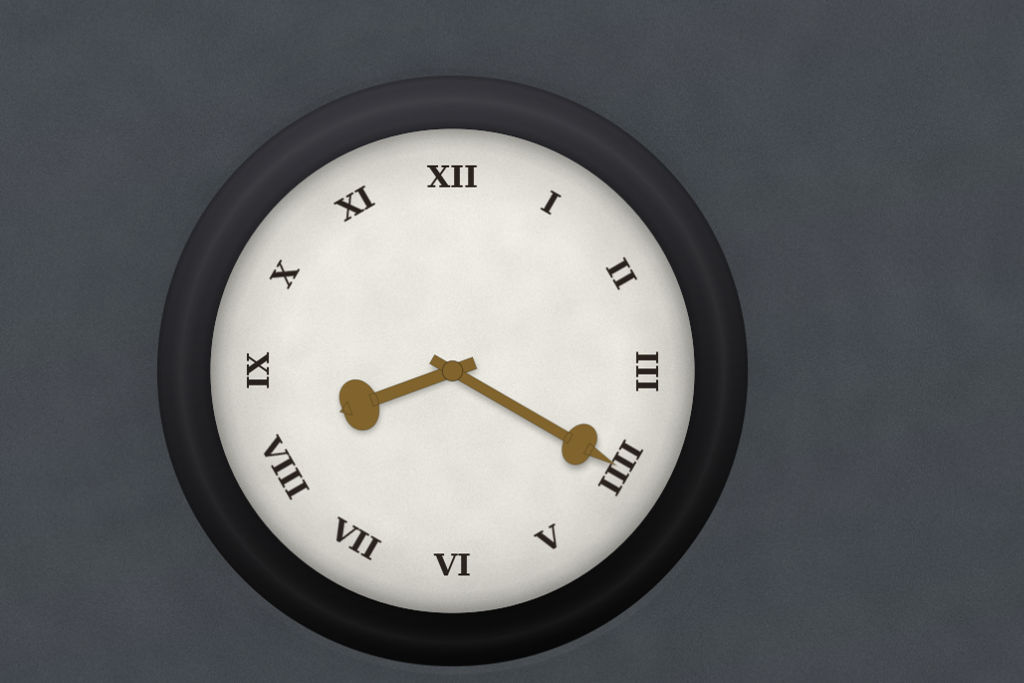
8,20
